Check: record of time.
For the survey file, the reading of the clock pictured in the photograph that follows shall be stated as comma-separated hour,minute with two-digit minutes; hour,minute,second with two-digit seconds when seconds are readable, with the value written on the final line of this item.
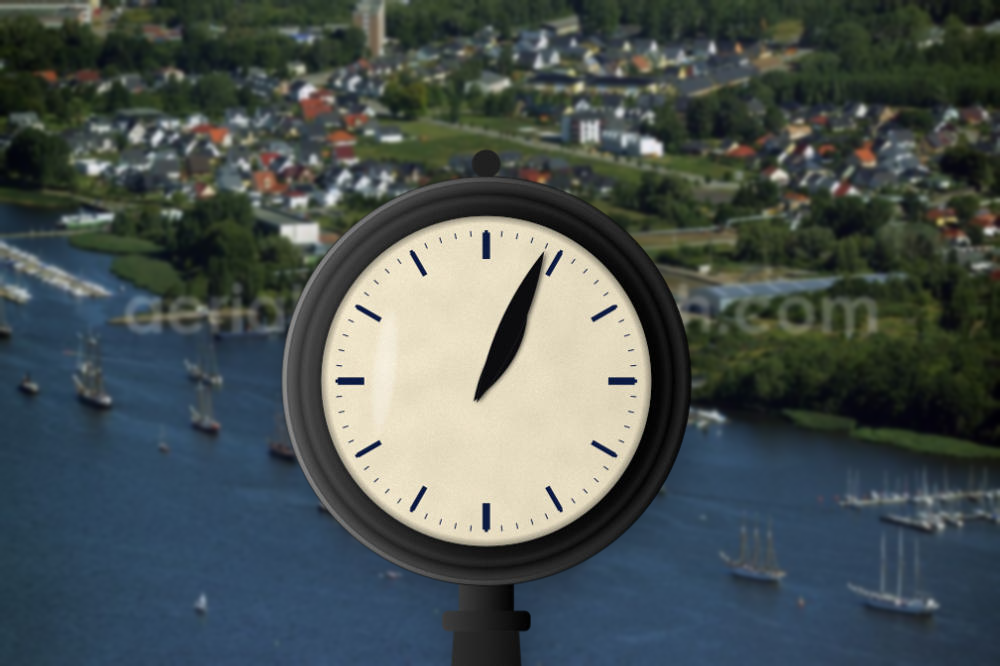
1,04
